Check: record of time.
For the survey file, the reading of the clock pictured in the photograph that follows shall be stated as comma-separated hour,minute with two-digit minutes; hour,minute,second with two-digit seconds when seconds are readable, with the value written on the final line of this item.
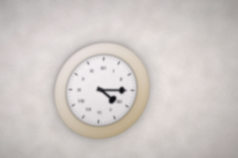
4,15
